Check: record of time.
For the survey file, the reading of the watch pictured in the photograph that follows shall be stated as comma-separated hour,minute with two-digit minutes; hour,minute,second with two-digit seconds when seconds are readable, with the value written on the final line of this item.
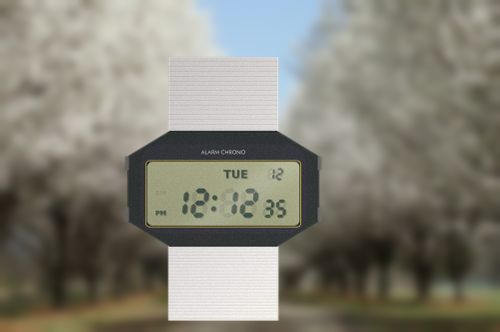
12,12,35
